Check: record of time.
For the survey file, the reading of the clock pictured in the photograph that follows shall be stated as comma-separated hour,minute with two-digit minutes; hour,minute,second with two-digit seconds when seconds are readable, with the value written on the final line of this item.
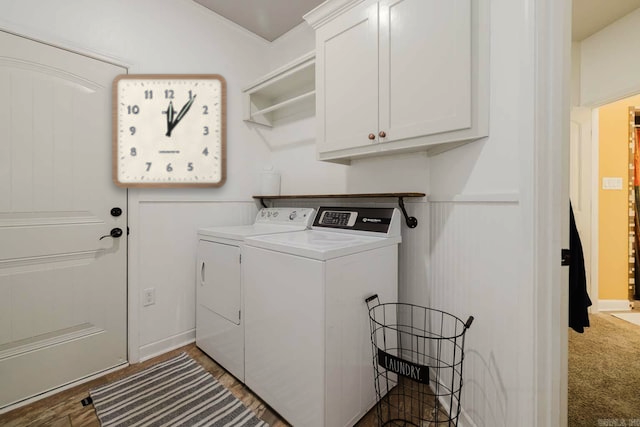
12,06
